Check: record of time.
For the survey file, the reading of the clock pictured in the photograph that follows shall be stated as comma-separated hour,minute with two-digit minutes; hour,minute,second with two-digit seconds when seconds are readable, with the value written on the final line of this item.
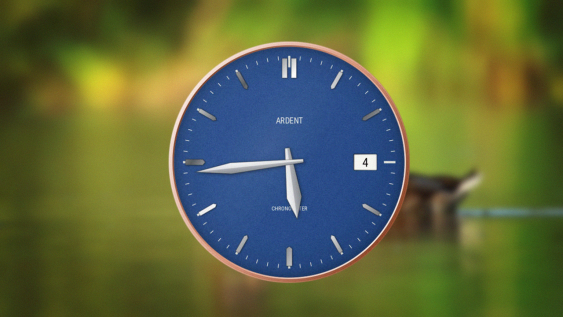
5,44
